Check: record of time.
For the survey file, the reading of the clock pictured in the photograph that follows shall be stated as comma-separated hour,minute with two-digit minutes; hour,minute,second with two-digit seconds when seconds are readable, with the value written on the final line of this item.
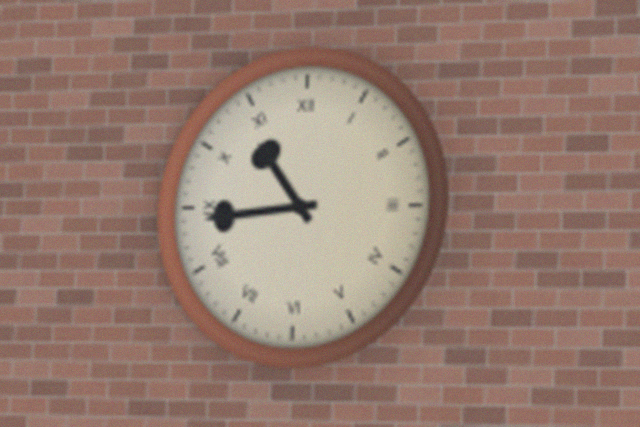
10,44
